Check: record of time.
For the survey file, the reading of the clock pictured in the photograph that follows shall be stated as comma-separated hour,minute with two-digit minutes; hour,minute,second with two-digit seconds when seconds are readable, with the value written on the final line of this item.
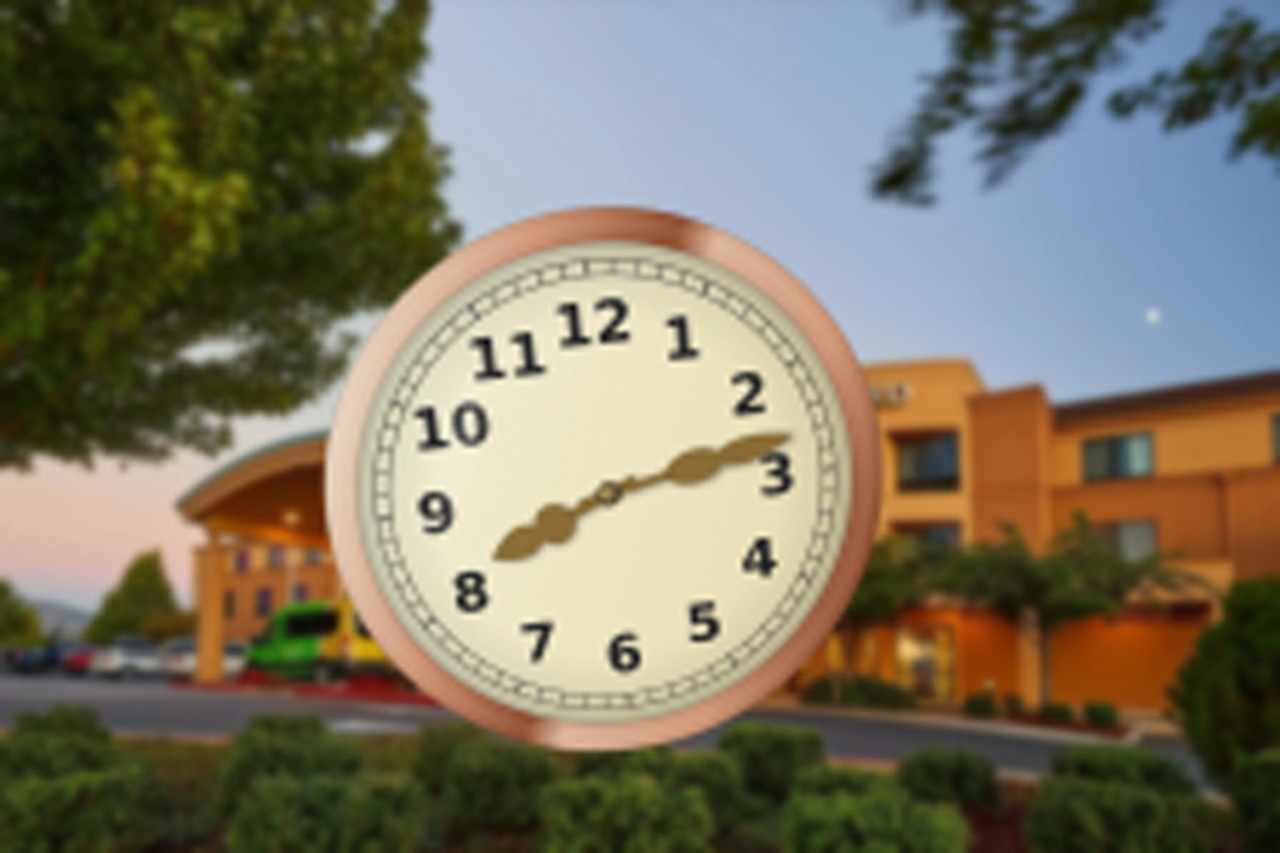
8,13
